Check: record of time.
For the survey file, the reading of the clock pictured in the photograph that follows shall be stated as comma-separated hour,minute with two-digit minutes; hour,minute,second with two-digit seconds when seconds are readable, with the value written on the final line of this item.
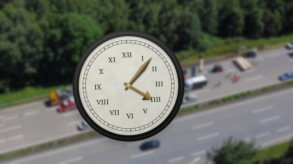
4,07
